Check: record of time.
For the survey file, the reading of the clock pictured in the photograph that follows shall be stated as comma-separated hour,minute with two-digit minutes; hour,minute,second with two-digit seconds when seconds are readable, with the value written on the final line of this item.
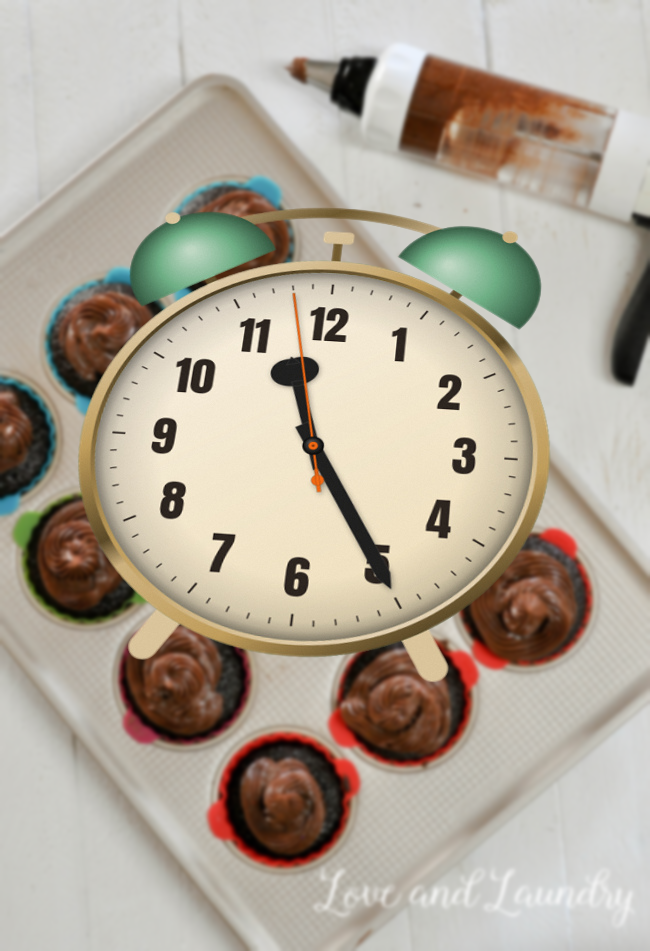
11,24,58
